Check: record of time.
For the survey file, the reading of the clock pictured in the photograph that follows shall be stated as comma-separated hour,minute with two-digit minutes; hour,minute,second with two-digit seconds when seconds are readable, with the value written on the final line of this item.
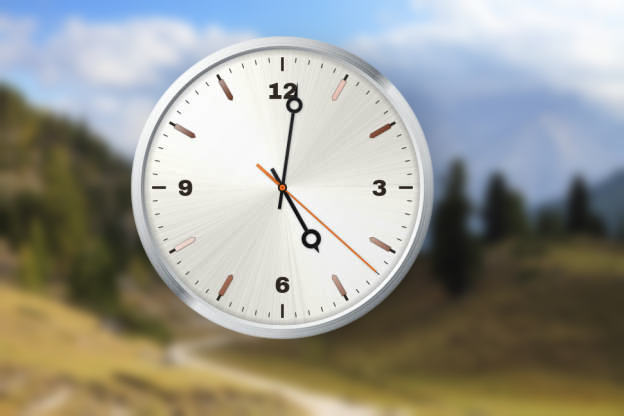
5,01,22
